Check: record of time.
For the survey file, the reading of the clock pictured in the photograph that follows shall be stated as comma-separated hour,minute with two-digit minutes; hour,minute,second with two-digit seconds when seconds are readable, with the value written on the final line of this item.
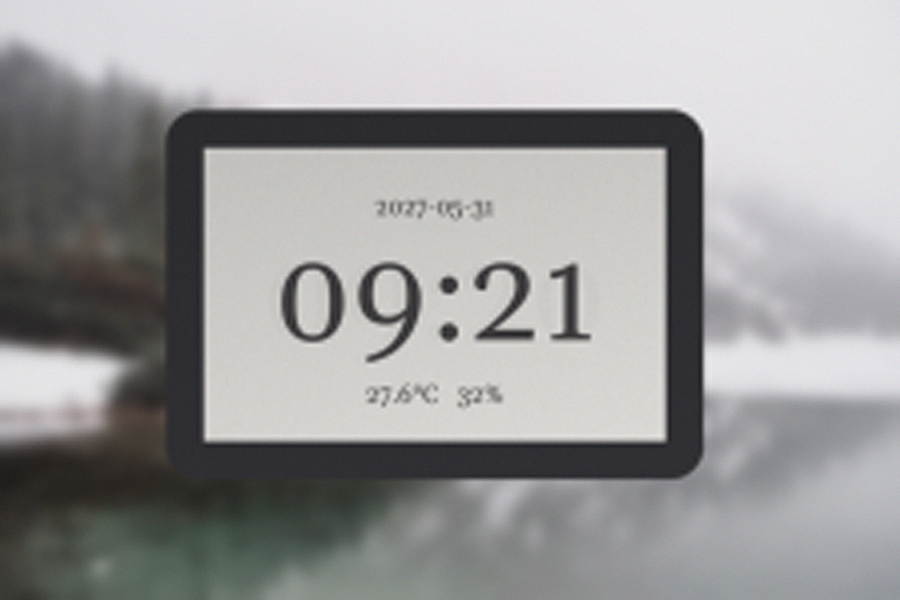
9,21
